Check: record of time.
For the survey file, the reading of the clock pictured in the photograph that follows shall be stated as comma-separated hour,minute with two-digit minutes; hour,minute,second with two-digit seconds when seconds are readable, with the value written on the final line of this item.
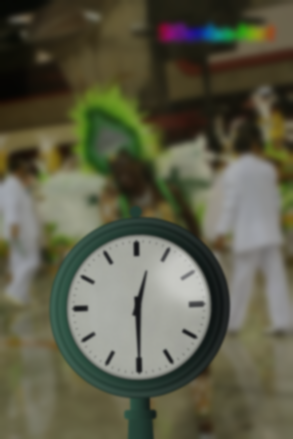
12,30
